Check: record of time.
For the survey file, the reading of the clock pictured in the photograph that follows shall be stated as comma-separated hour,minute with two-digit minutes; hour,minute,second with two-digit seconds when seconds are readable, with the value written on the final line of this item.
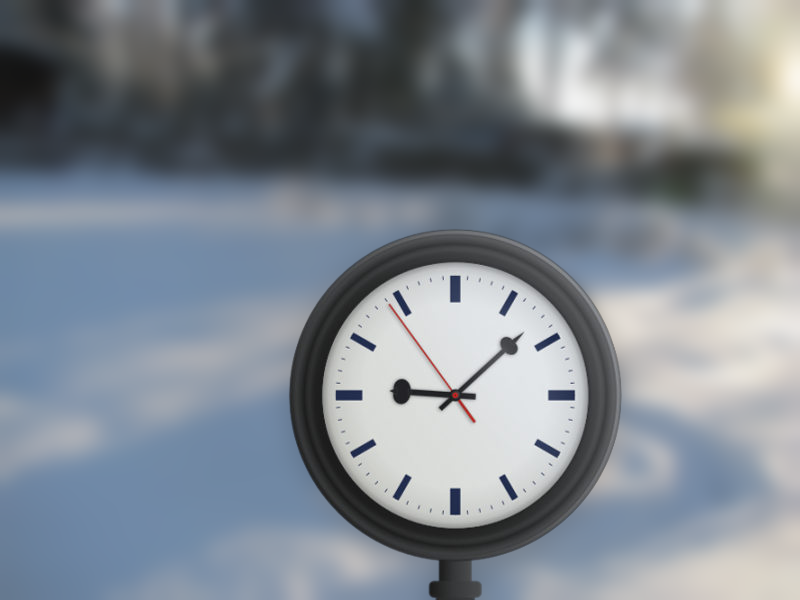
9,07,54
